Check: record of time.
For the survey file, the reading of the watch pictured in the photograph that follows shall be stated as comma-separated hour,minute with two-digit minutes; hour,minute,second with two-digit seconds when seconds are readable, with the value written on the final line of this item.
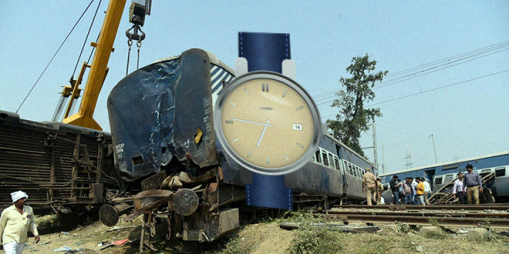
6,46
